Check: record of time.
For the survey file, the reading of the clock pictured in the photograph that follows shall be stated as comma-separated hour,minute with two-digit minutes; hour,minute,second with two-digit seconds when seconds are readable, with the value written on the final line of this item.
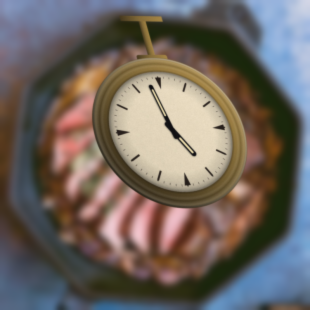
4,58
